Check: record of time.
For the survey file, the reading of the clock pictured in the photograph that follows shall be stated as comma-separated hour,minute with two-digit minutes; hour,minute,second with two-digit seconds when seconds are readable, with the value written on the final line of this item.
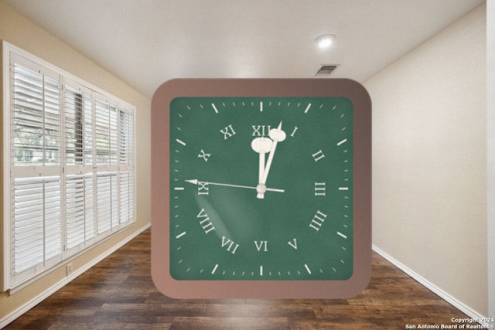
12,02,46
